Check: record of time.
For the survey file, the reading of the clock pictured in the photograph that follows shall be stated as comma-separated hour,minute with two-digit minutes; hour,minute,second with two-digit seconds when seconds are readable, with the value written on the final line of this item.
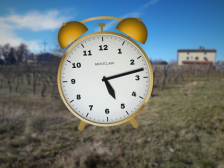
5,13
